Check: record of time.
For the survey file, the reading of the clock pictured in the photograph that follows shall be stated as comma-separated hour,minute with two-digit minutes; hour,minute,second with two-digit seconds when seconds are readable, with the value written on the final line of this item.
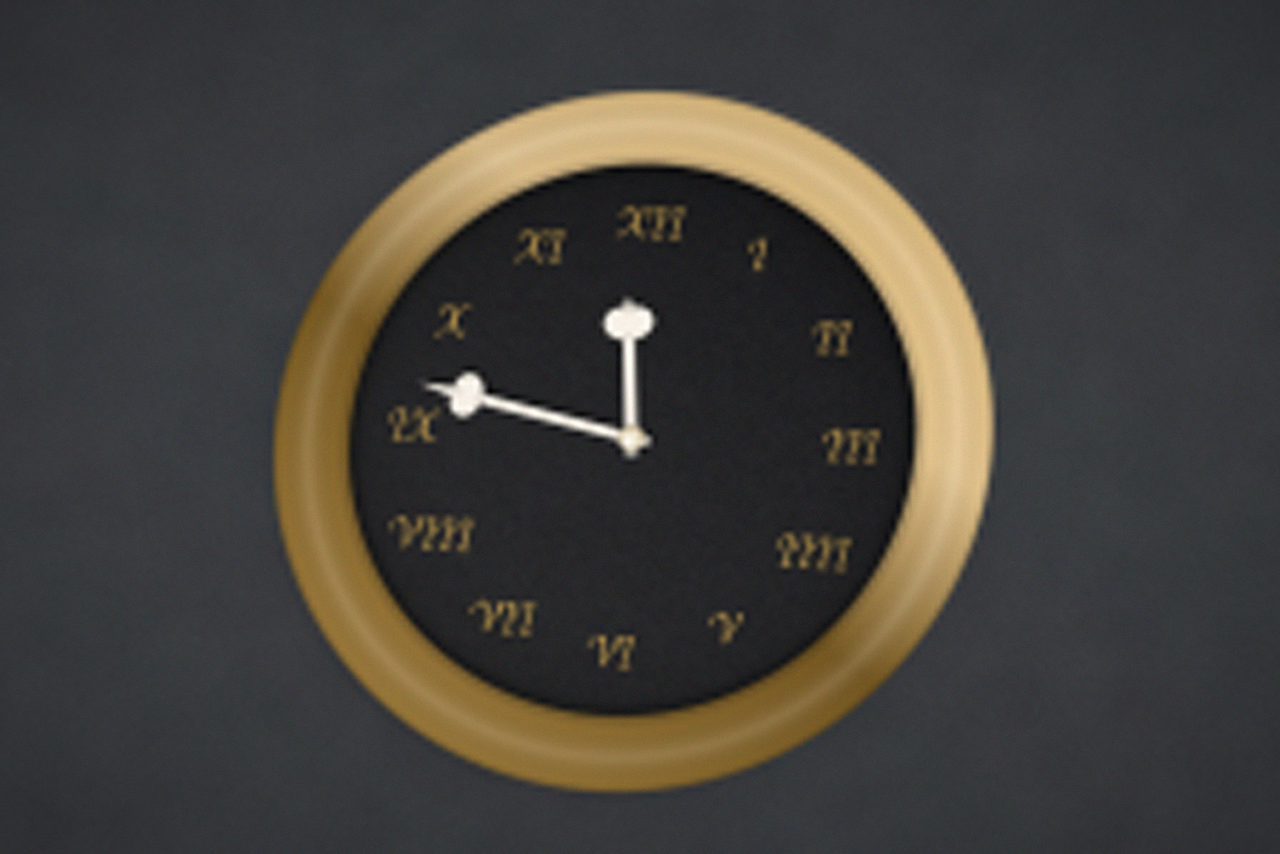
11,47
